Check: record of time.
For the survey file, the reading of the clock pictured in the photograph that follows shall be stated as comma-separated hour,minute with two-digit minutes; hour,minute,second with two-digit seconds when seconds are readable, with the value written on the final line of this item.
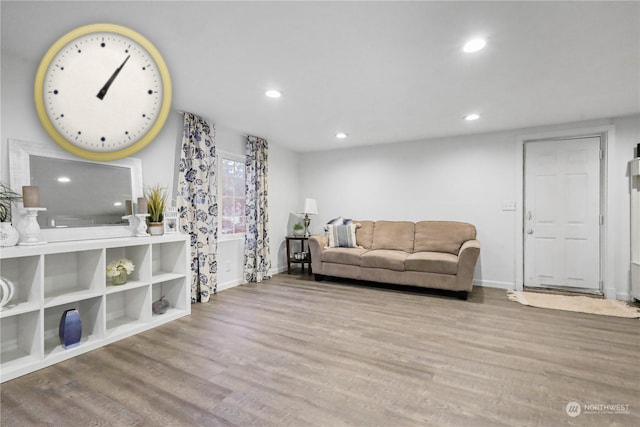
1,06
